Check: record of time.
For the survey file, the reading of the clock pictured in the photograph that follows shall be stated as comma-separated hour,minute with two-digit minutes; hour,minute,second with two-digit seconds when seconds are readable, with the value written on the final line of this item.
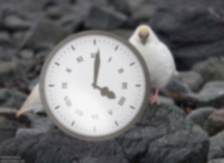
4,01
